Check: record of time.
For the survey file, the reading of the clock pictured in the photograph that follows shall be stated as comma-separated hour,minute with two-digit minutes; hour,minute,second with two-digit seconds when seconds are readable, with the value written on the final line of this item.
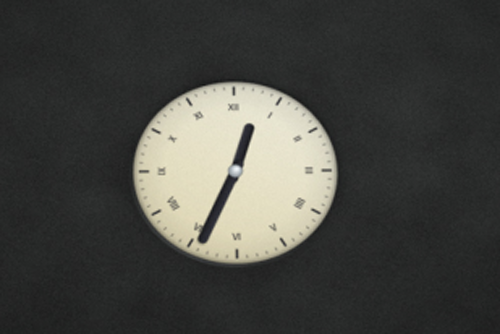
12,34
